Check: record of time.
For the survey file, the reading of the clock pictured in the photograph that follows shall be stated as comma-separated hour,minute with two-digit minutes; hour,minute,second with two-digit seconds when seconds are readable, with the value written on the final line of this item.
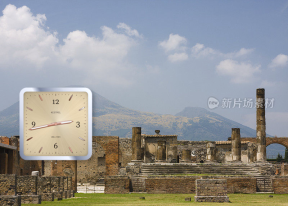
2,43
